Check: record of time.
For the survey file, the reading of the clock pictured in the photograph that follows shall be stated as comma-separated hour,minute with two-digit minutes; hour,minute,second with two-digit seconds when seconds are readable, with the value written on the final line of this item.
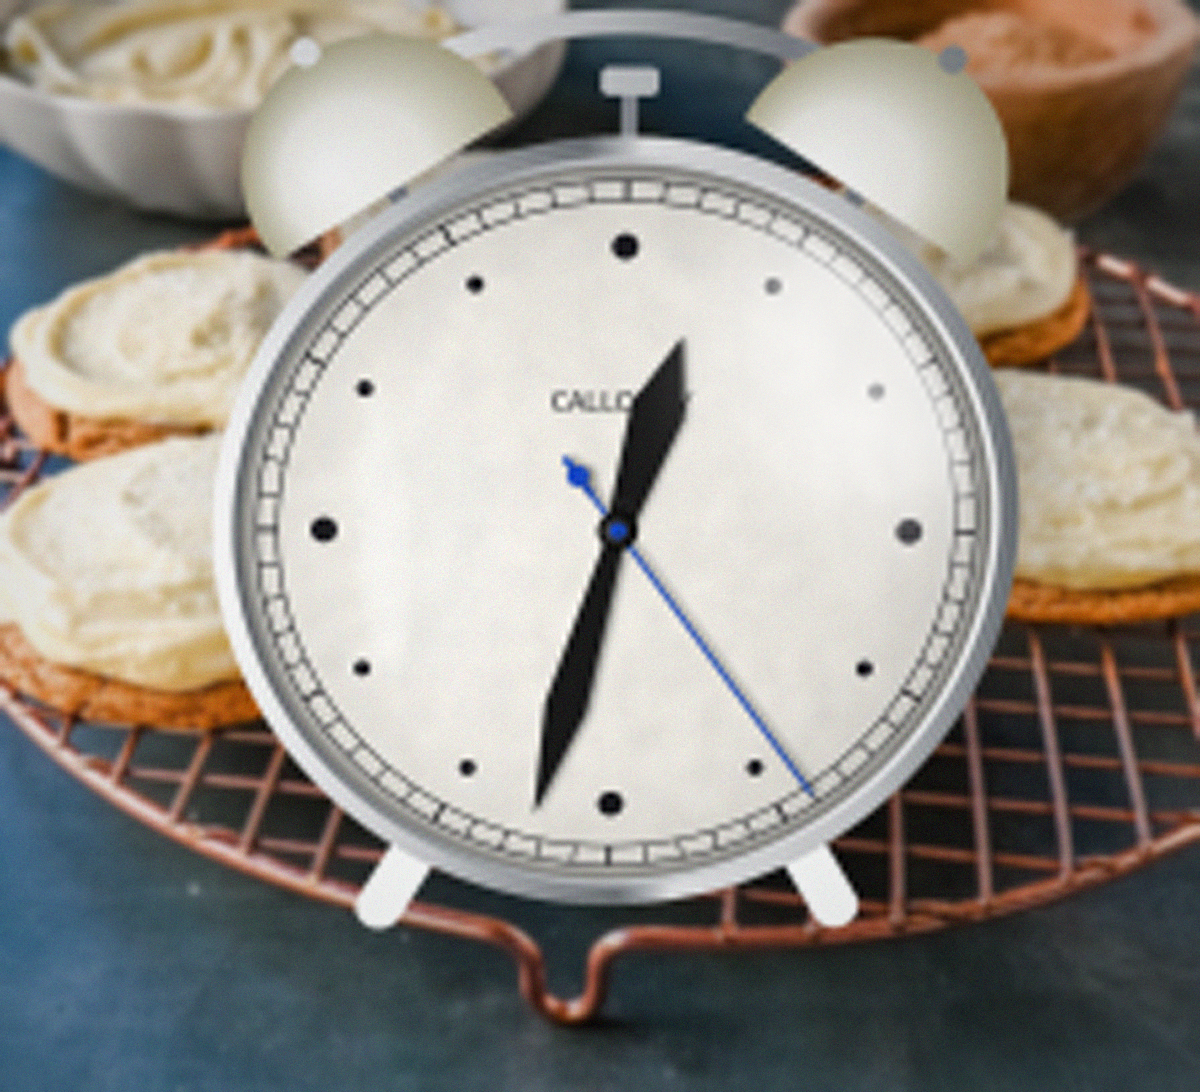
12,32,24
